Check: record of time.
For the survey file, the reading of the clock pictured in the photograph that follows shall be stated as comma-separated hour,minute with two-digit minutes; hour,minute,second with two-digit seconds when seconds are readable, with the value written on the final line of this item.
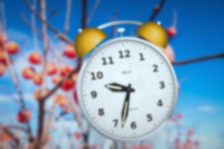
9,33
